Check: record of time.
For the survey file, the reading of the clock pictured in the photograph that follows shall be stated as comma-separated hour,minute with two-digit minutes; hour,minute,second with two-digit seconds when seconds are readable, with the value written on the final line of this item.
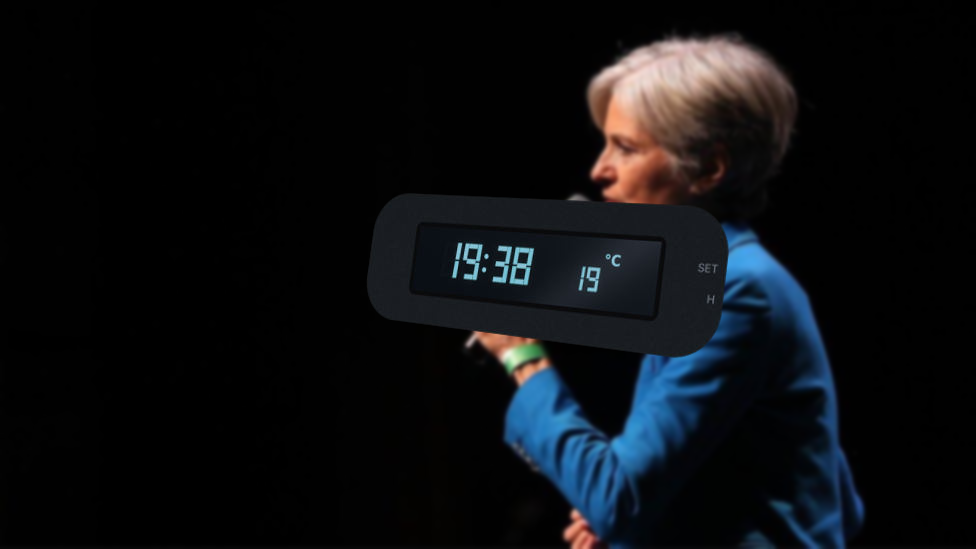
19,38
